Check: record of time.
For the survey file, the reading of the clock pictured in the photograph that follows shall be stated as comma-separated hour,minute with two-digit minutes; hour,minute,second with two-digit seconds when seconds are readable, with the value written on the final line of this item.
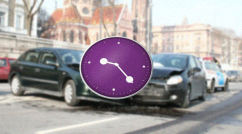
9,23
